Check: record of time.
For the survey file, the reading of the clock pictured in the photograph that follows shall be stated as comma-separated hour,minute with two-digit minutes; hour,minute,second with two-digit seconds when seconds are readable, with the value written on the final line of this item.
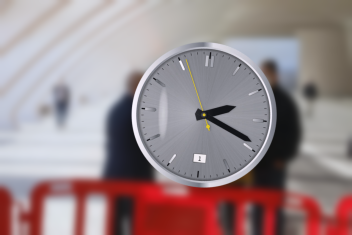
2,18,56
